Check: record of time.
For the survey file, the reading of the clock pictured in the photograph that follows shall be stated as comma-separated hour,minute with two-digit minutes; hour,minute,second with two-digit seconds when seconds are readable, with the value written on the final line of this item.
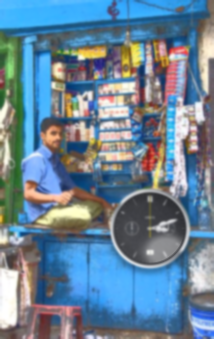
3,12
